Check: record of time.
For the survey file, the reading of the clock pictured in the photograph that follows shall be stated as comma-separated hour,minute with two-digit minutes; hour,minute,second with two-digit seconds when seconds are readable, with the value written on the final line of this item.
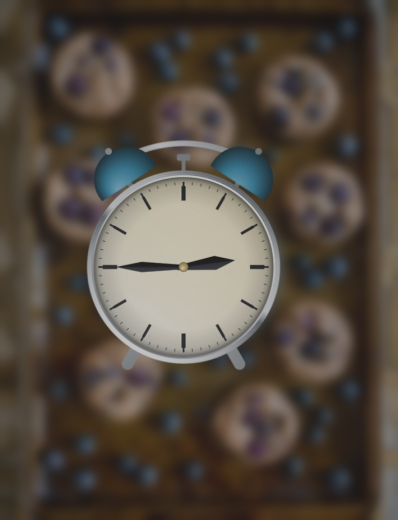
2,45
